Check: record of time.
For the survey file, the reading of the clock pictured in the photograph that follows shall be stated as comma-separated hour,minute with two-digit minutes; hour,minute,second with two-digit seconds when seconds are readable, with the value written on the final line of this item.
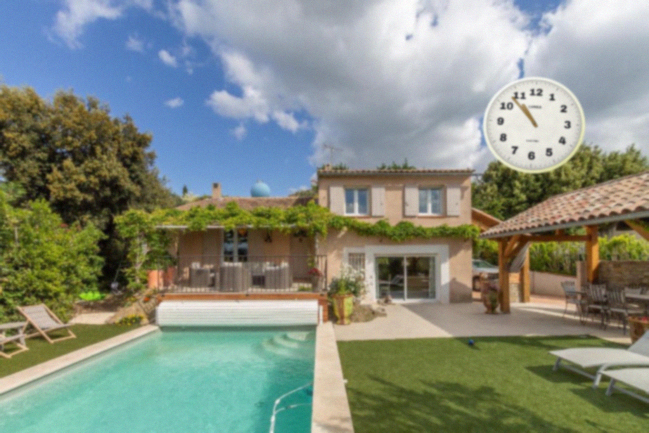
10,53
